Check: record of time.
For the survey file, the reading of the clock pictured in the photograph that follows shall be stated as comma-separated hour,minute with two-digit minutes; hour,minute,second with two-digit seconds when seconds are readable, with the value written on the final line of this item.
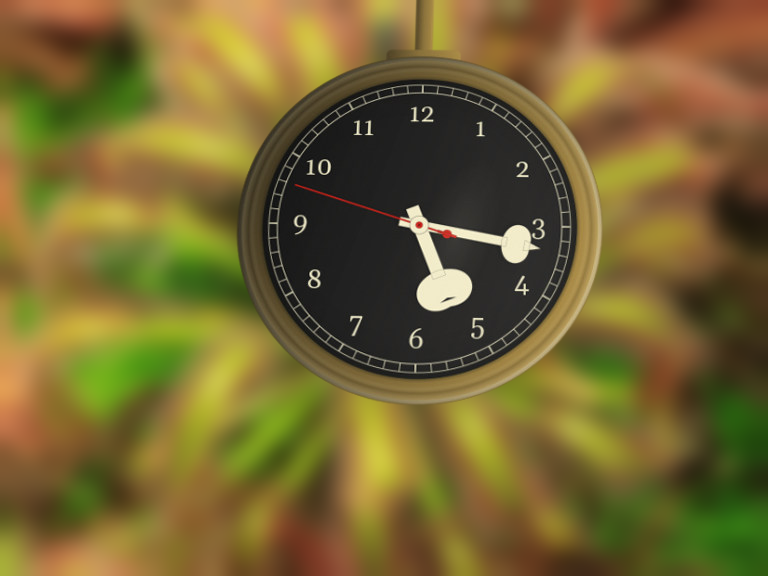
5,16,48
